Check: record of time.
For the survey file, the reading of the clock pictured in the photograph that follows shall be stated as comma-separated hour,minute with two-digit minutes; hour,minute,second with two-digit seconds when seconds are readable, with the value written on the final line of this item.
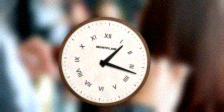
1,17
